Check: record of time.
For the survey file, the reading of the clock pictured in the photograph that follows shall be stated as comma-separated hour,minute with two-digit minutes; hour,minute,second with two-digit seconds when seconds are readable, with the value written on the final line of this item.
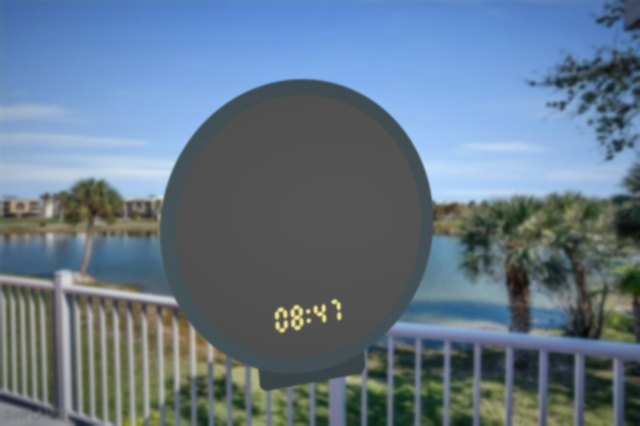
8,47
